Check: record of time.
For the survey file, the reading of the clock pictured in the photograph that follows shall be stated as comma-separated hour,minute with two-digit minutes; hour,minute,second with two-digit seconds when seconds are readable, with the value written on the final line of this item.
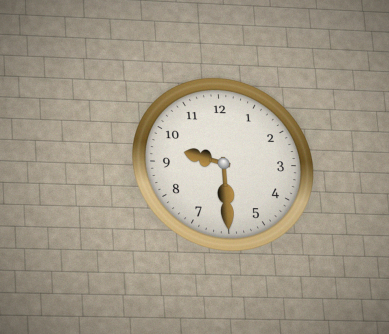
9,30
